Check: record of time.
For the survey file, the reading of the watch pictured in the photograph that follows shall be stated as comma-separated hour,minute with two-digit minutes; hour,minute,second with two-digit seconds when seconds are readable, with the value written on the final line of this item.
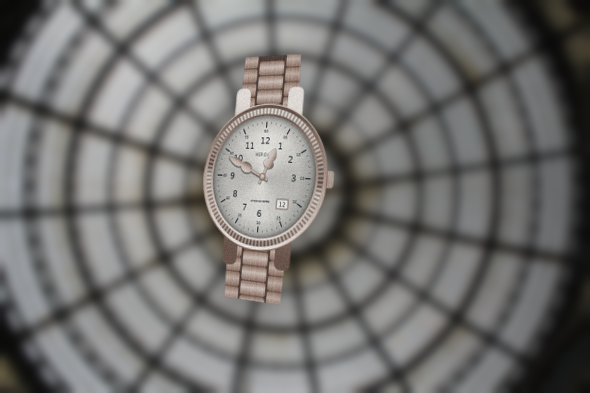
12,49
